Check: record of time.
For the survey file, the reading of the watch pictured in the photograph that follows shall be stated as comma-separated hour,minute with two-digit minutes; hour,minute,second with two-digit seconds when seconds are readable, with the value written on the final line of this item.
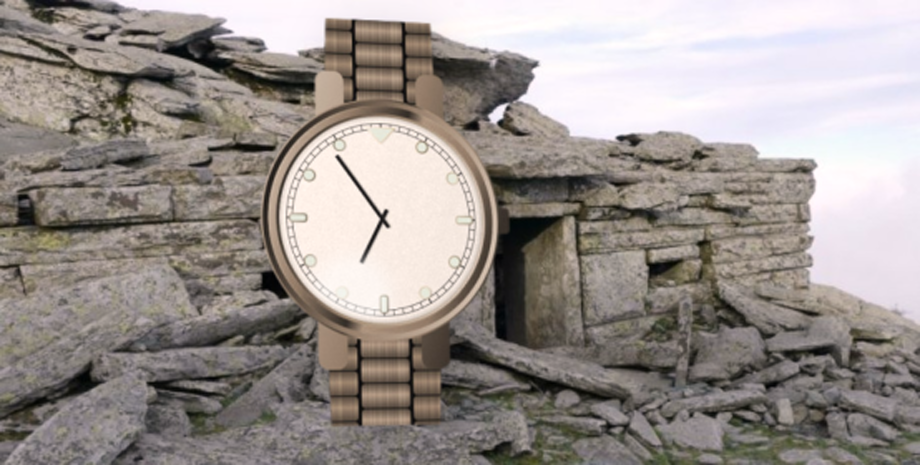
6,54
